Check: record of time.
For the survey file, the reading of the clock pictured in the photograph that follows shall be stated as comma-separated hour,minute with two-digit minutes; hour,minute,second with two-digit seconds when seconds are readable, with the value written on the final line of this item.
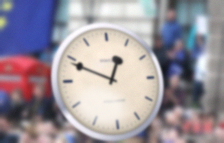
12,49
